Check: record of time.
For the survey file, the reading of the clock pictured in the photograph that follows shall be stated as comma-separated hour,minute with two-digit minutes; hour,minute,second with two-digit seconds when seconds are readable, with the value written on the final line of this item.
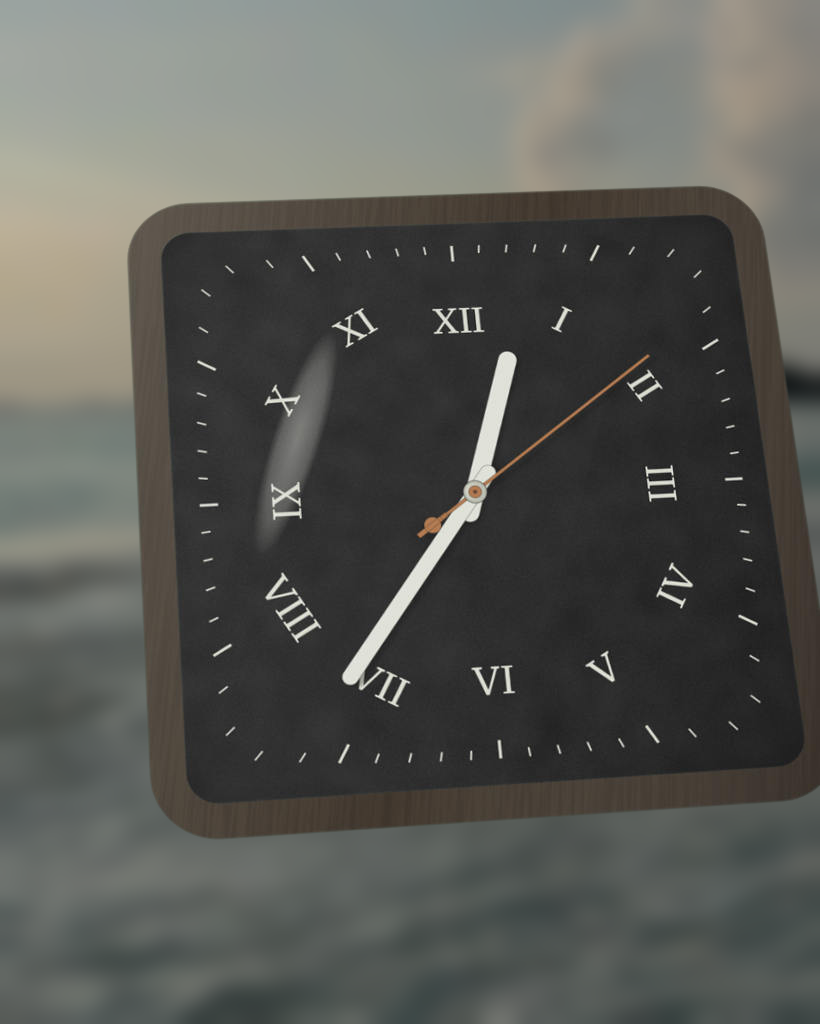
12,36,09
